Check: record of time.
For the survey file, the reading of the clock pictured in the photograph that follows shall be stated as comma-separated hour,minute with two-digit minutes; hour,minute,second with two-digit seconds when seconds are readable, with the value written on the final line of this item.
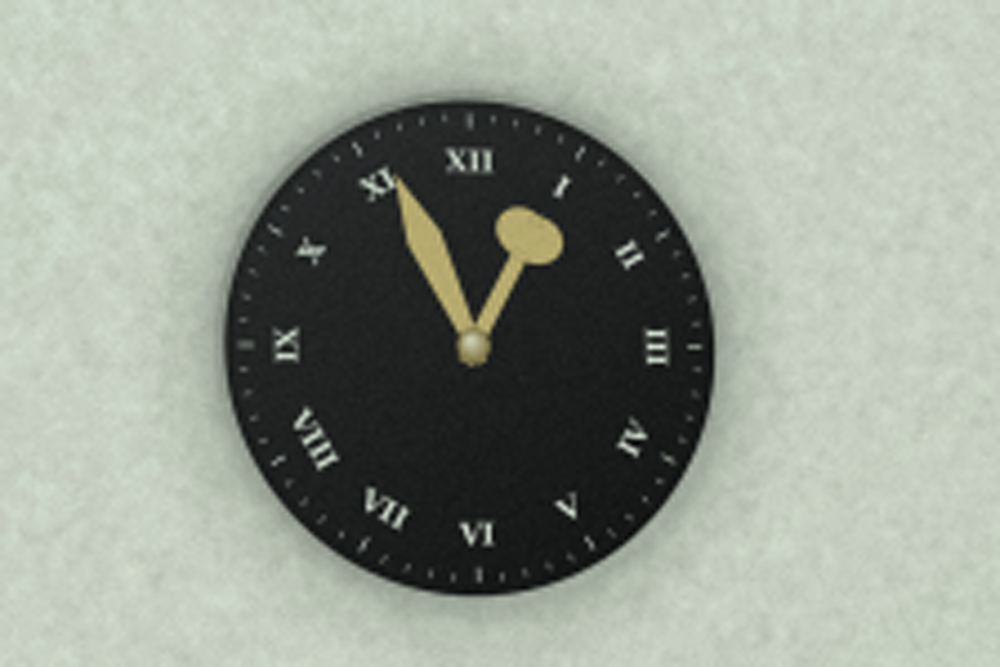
12,56
